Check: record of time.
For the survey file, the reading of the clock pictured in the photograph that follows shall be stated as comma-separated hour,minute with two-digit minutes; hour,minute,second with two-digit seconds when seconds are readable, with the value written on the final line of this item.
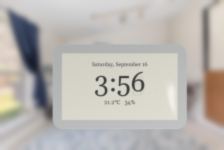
3,56
